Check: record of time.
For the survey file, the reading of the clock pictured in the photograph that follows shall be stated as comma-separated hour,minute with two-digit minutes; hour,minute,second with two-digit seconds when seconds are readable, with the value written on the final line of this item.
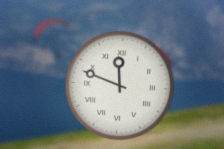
11,48
